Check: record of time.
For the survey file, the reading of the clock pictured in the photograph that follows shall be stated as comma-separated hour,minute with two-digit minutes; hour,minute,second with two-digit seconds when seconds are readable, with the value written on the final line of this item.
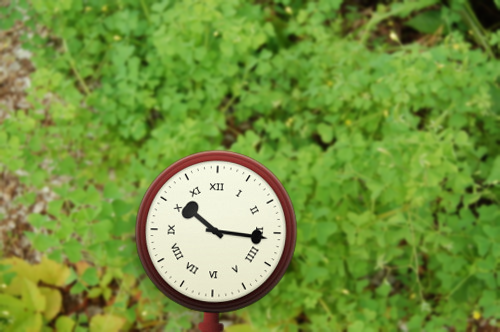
10,16
